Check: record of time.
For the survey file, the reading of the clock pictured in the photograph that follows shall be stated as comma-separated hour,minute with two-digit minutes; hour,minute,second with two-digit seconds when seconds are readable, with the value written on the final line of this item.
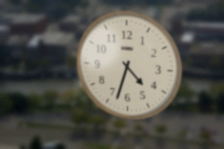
4,33
